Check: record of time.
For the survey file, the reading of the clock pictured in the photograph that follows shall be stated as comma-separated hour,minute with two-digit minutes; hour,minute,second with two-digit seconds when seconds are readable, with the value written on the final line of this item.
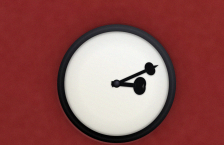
3,11
